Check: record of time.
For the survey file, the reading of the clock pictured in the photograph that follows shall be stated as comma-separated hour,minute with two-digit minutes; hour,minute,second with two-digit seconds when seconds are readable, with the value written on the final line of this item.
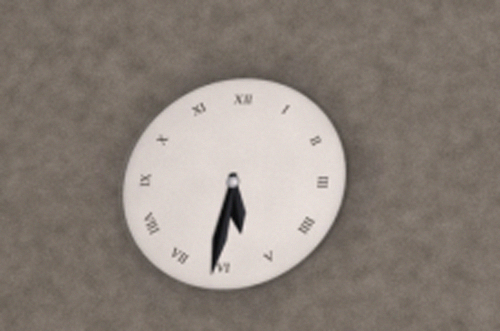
5,31
